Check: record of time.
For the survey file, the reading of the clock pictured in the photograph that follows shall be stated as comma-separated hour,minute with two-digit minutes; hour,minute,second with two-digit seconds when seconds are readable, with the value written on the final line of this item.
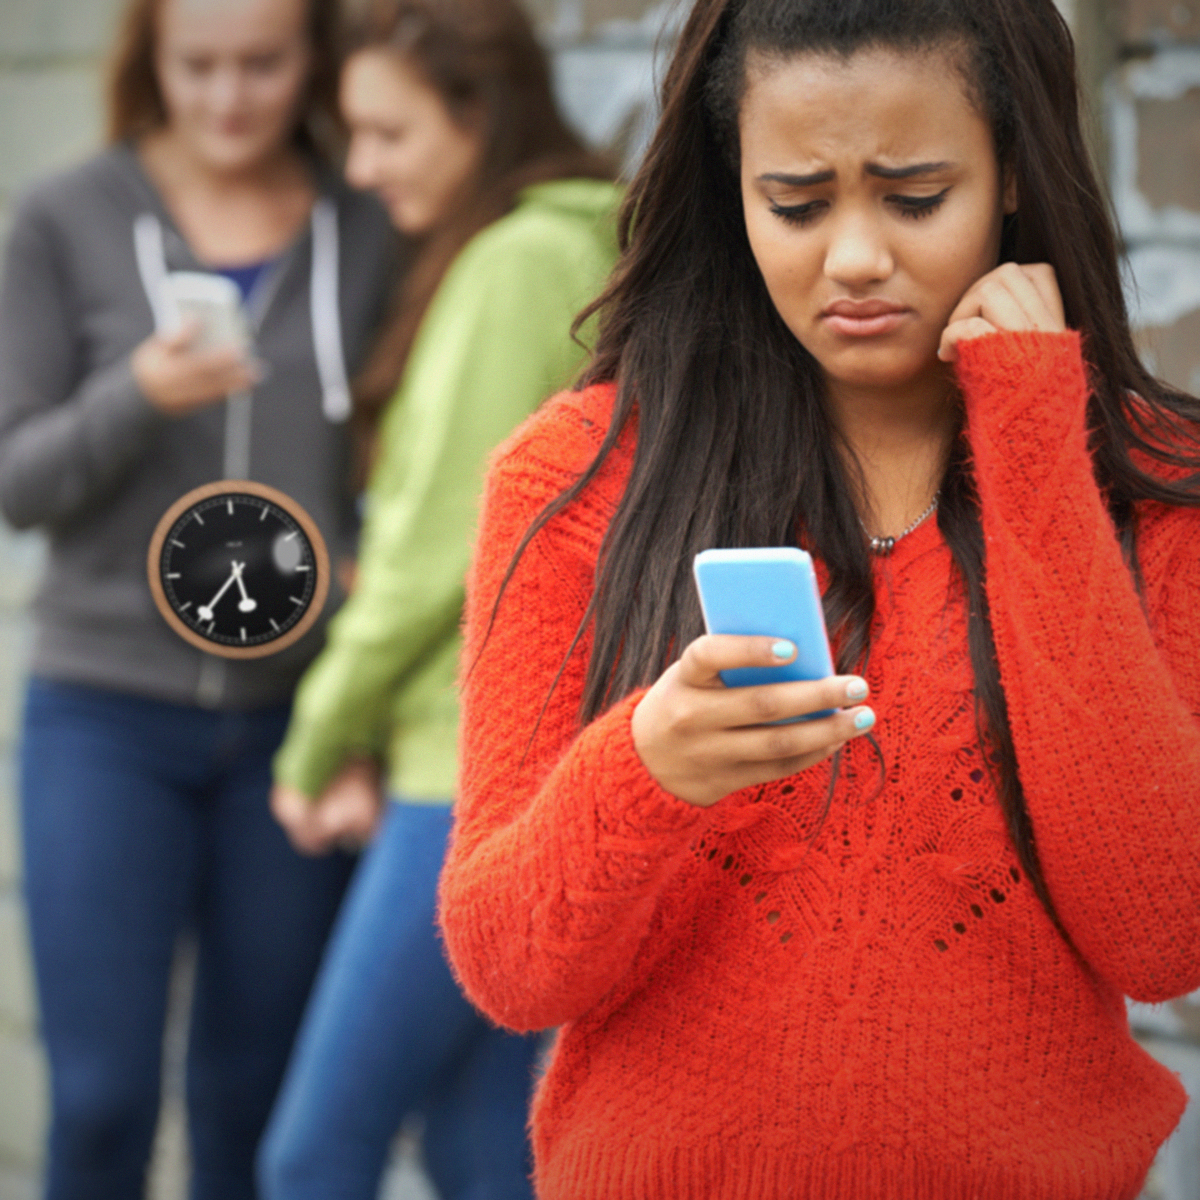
5,37
